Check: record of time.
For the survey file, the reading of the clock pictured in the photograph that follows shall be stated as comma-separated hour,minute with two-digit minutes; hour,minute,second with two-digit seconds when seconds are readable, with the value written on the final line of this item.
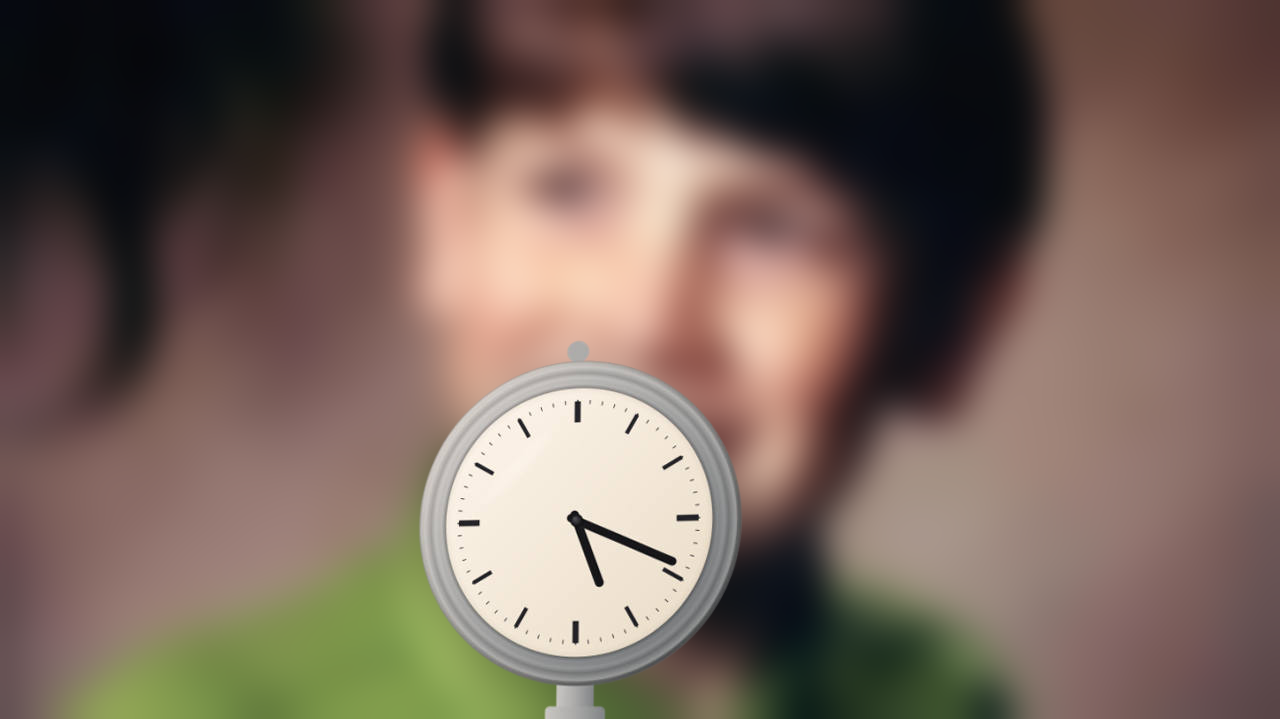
5,19
